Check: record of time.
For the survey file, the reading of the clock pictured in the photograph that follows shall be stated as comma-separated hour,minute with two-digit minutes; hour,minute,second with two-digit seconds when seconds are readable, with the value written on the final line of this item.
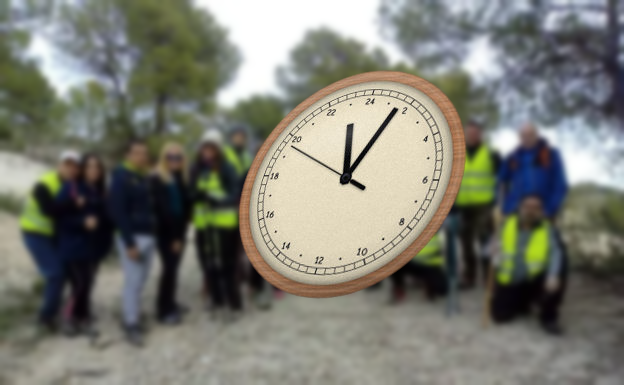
23,03,49
